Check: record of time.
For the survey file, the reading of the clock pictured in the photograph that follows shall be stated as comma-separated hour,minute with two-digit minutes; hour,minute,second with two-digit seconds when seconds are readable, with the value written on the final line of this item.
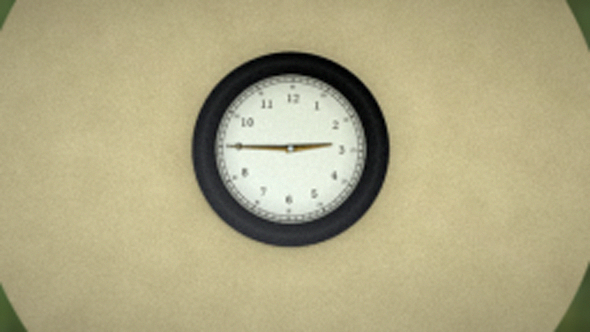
2,45
